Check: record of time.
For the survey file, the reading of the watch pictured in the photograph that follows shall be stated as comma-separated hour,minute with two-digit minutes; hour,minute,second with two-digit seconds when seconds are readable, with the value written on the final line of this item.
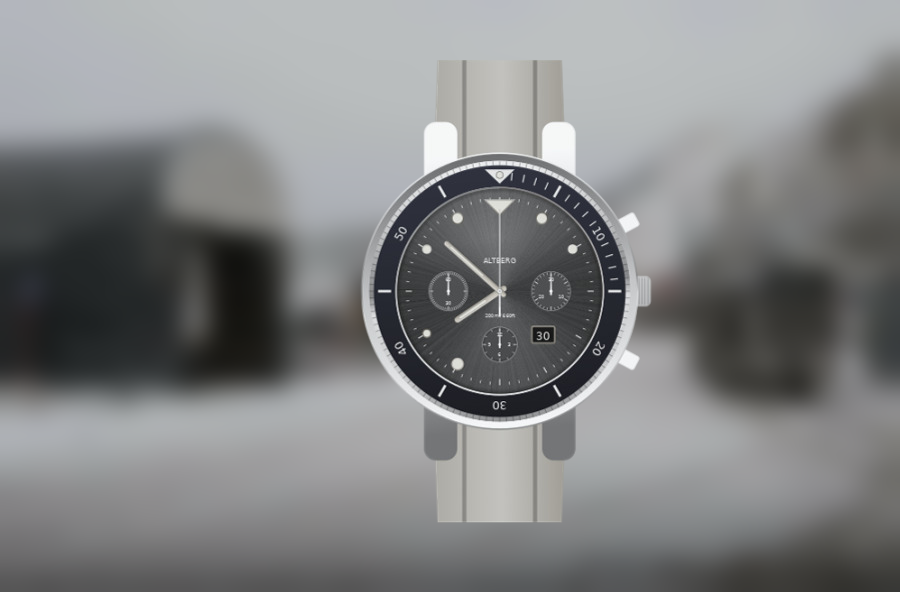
7,52
